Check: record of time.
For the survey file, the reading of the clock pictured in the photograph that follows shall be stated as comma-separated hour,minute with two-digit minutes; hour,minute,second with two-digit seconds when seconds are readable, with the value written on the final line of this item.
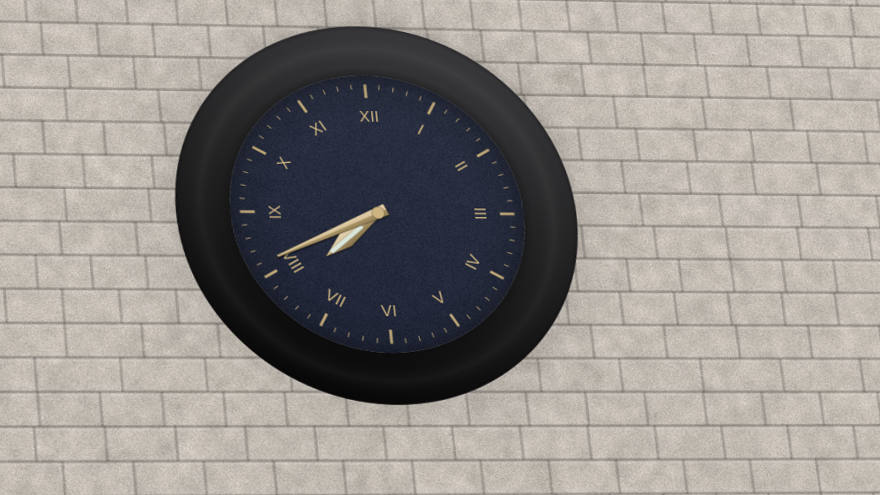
7,41
